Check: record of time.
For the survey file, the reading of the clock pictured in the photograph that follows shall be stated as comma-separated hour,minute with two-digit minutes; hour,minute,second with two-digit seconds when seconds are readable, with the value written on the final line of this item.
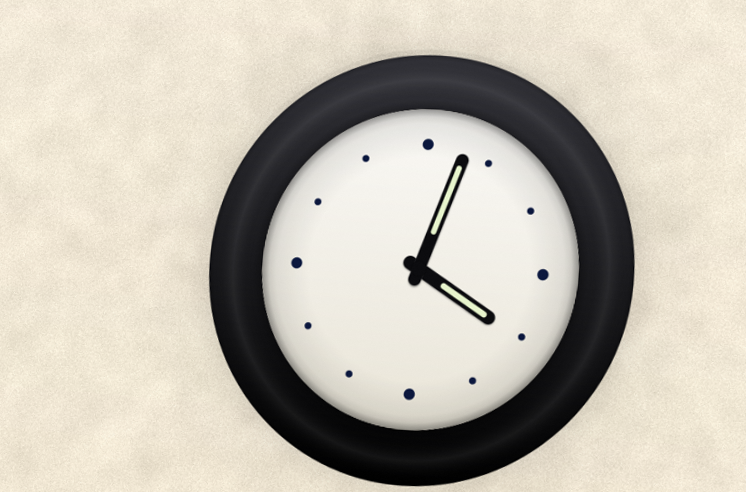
4,03
